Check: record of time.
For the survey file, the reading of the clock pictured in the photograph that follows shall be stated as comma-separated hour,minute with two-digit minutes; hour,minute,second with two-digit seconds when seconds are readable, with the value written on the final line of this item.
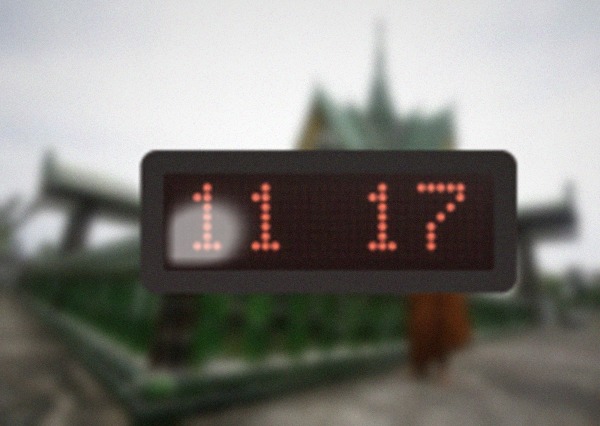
11,17
